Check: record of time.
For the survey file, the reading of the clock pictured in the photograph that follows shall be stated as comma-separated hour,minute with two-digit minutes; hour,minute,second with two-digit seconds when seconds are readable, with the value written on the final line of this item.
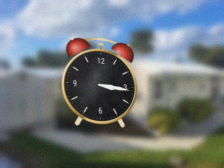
3,16
